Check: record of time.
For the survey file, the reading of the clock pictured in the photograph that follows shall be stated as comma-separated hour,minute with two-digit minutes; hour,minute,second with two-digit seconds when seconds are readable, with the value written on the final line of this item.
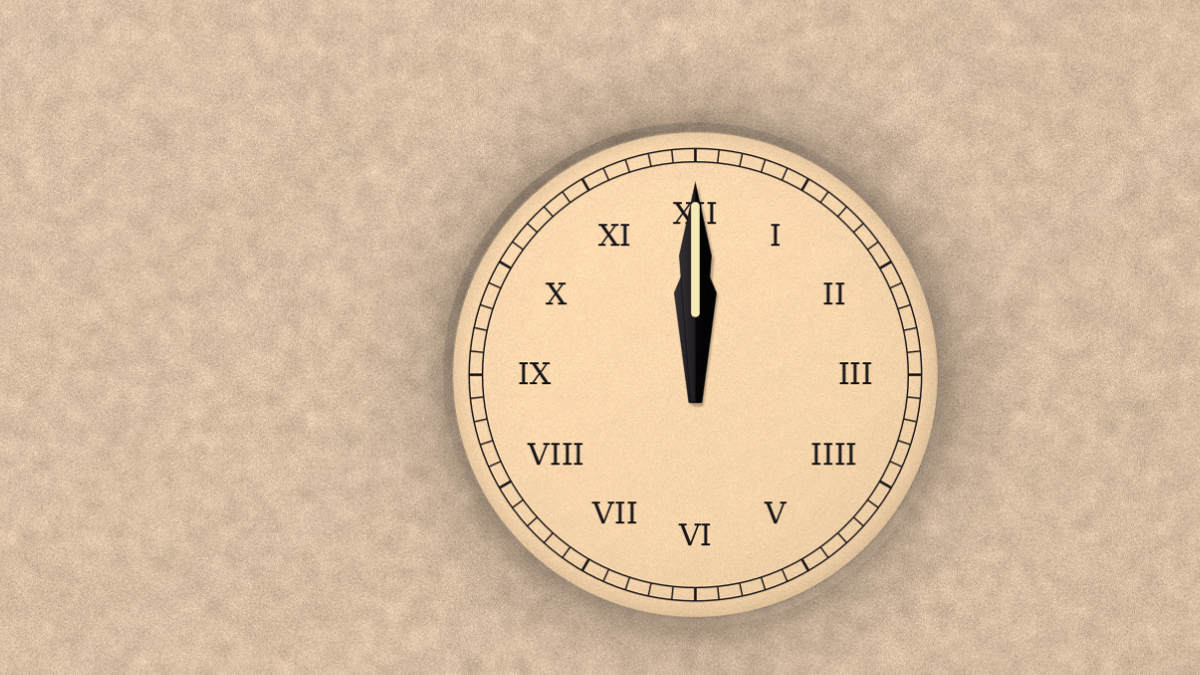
12,00
